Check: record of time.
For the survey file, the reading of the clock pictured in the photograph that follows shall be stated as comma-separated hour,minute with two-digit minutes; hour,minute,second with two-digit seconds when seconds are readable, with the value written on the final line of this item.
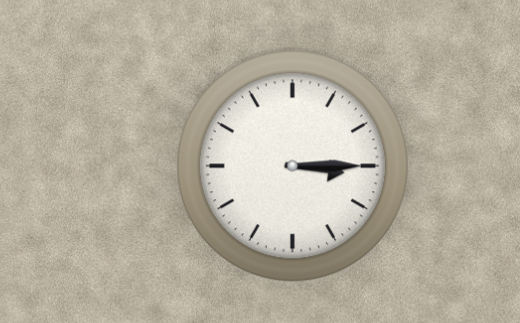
3,15
